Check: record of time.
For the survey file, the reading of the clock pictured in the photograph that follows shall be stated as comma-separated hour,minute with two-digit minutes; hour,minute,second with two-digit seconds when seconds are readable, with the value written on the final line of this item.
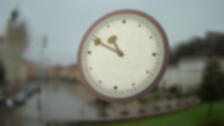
10,49
